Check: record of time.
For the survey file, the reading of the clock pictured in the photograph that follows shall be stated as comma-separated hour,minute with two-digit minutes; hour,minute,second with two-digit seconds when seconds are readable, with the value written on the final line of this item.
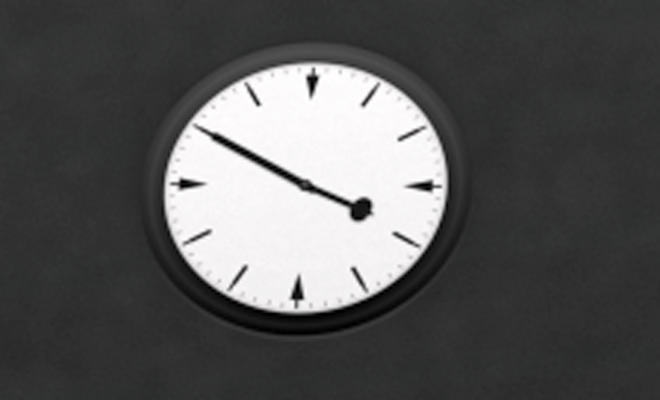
3,50
